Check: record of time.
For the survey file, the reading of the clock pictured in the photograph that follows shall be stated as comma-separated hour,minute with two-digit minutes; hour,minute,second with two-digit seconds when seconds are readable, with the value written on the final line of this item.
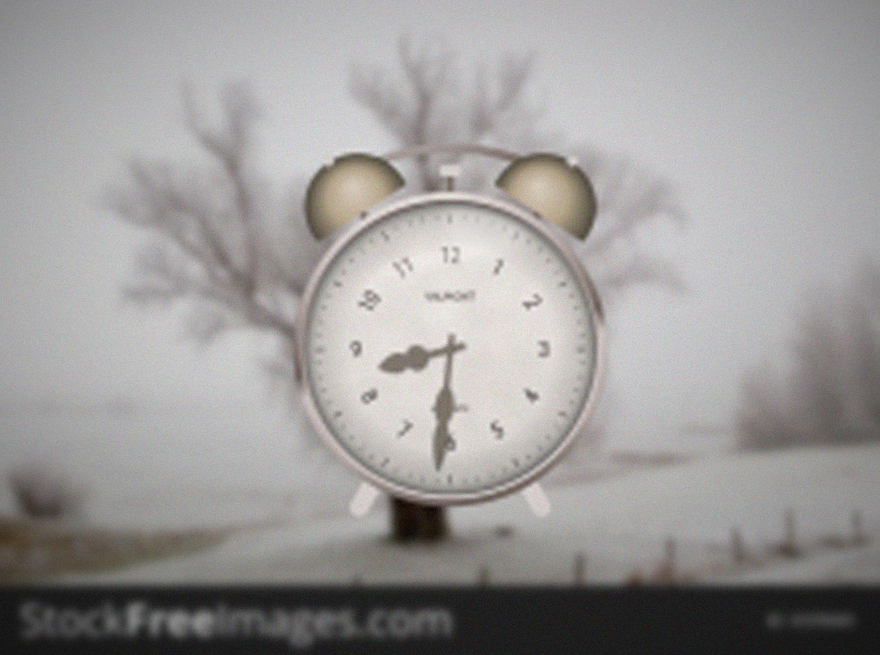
8,31
